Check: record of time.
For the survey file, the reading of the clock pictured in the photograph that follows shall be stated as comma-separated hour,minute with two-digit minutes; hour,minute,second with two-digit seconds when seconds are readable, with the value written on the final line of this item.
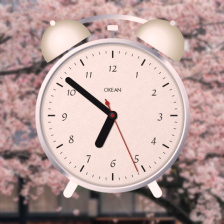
6,51,26
